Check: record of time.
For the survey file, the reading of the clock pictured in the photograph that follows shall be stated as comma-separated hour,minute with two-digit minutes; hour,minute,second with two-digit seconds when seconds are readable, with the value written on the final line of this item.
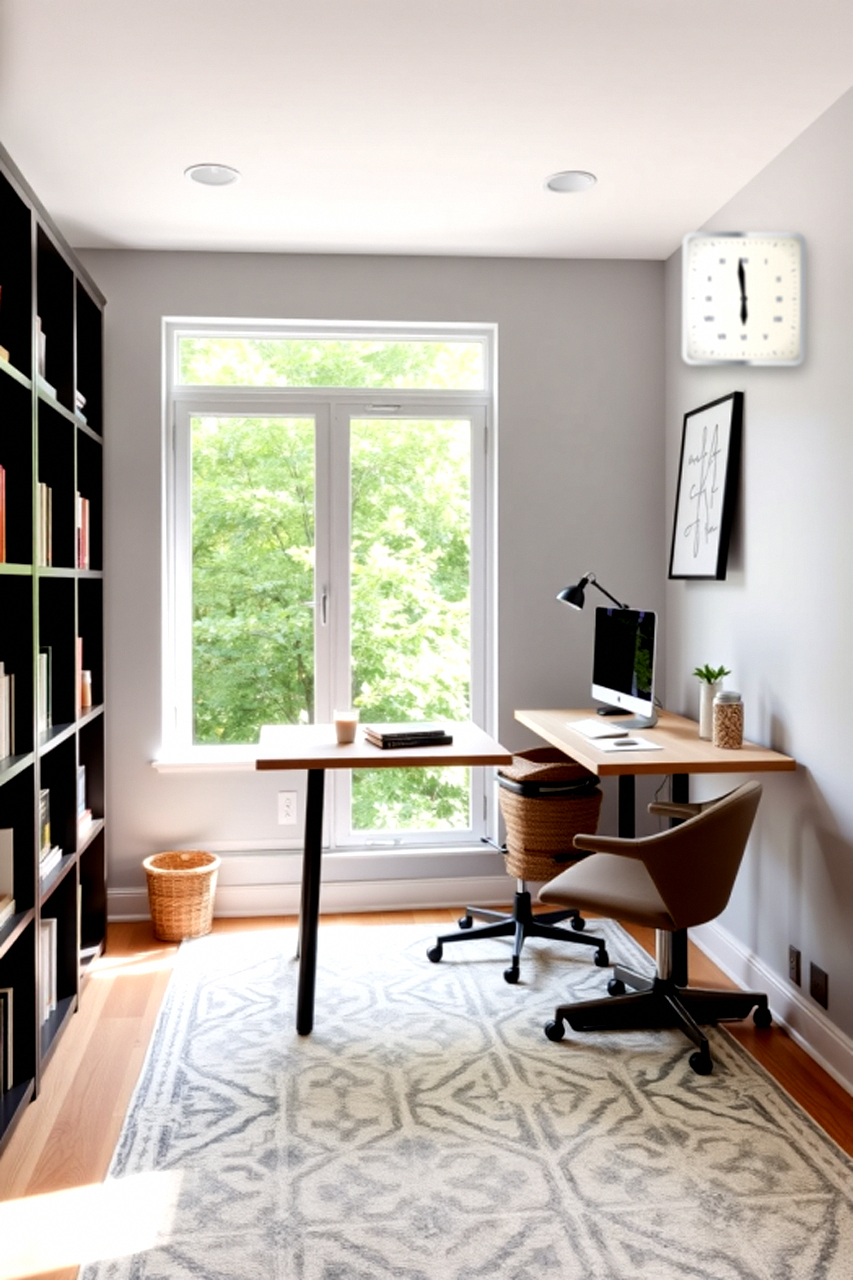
5,59
